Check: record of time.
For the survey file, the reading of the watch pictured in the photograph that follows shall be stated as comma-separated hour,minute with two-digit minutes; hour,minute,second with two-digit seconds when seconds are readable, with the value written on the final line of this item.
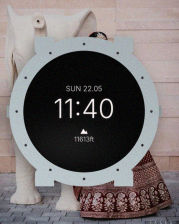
11,40
